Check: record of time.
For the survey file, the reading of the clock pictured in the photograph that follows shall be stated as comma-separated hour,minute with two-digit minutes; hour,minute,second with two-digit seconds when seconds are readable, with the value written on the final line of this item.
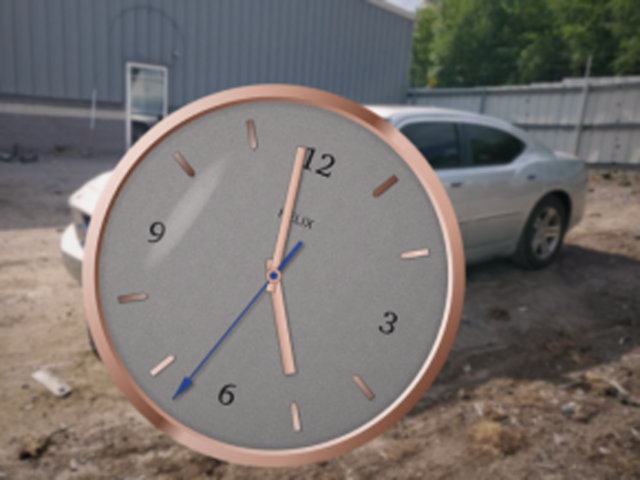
4,58,33
